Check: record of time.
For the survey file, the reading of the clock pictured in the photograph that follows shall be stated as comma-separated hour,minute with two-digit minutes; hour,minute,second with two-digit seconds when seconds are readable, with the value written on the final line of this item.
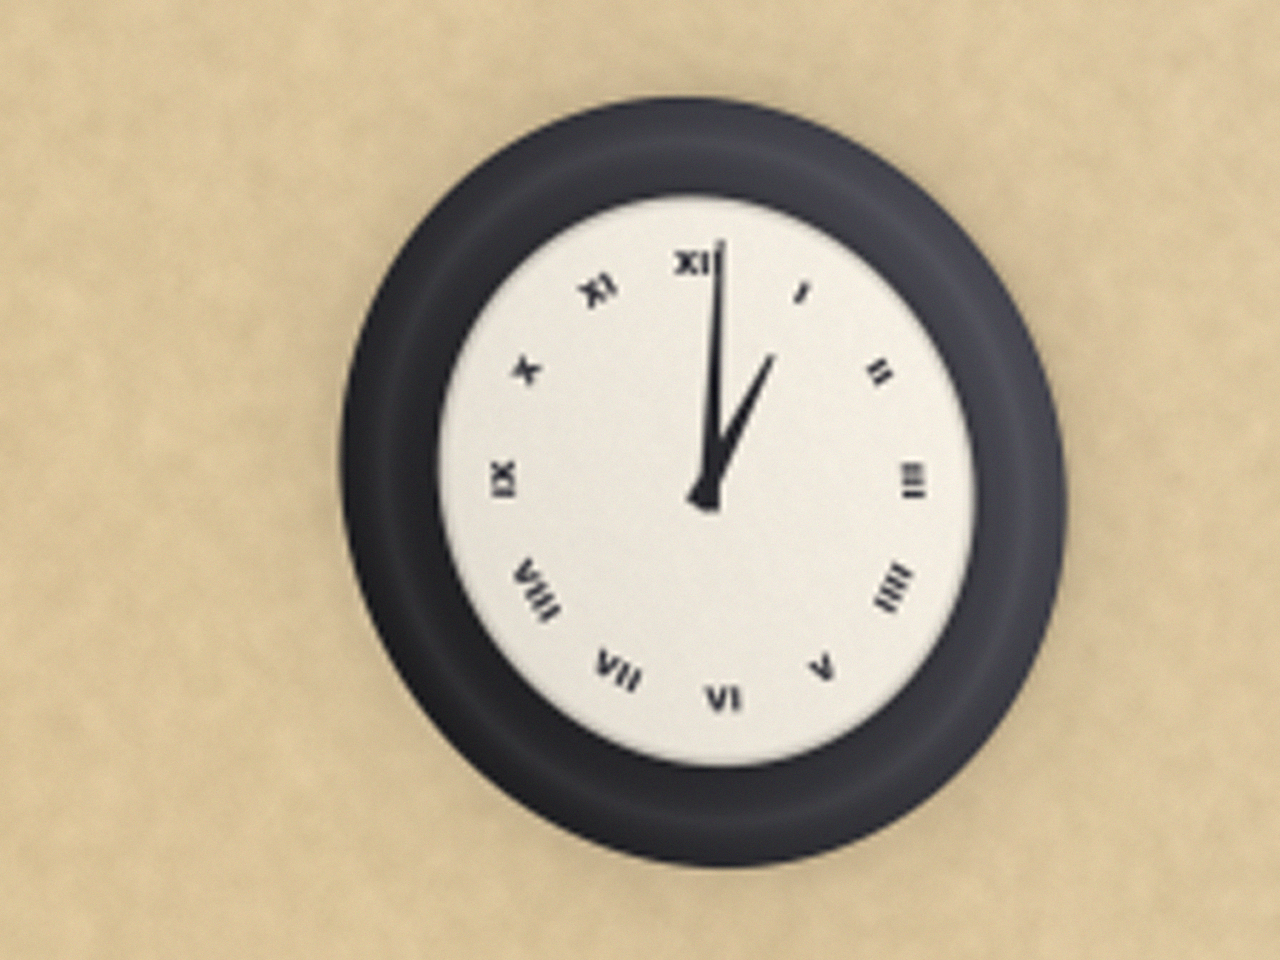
1,01
